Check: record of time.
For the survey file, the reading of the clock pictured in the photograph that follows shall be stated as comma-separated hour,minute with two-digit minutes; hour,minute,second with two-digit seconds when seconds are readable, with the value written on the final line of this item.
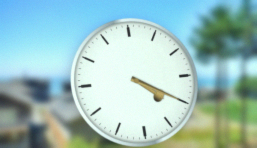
4,20
